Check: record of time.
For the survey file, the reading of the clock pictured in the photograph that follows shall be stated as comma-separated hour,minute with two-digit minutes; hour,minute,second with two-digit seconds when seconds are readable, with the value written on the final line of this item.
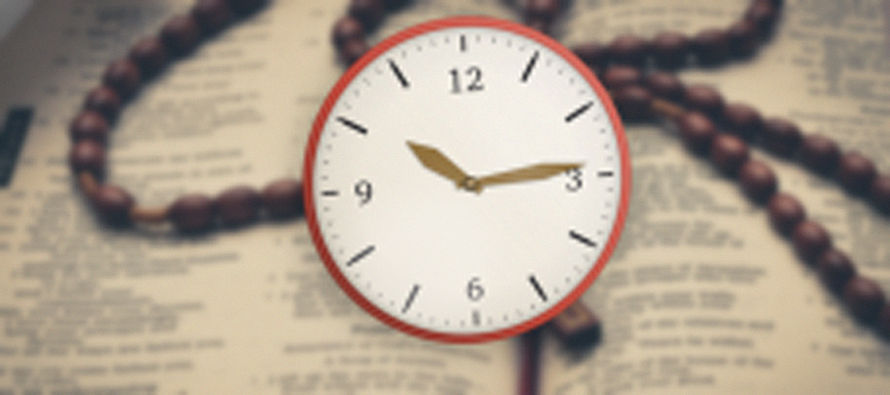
10,14
